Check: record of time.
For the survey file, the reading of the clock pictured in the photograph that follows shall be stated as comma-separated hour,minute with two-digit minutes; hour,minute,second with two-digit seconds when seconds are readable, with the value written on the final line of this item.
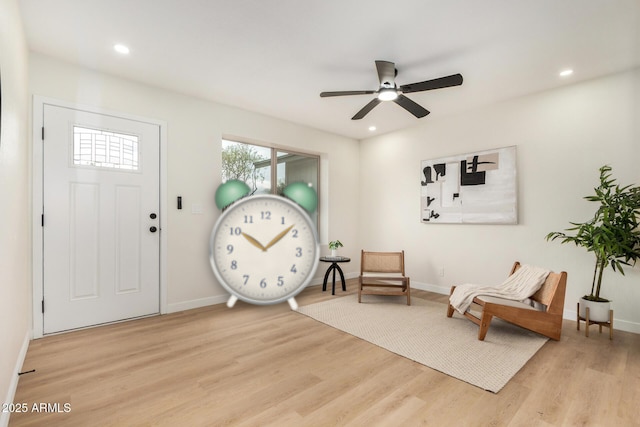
10,08
